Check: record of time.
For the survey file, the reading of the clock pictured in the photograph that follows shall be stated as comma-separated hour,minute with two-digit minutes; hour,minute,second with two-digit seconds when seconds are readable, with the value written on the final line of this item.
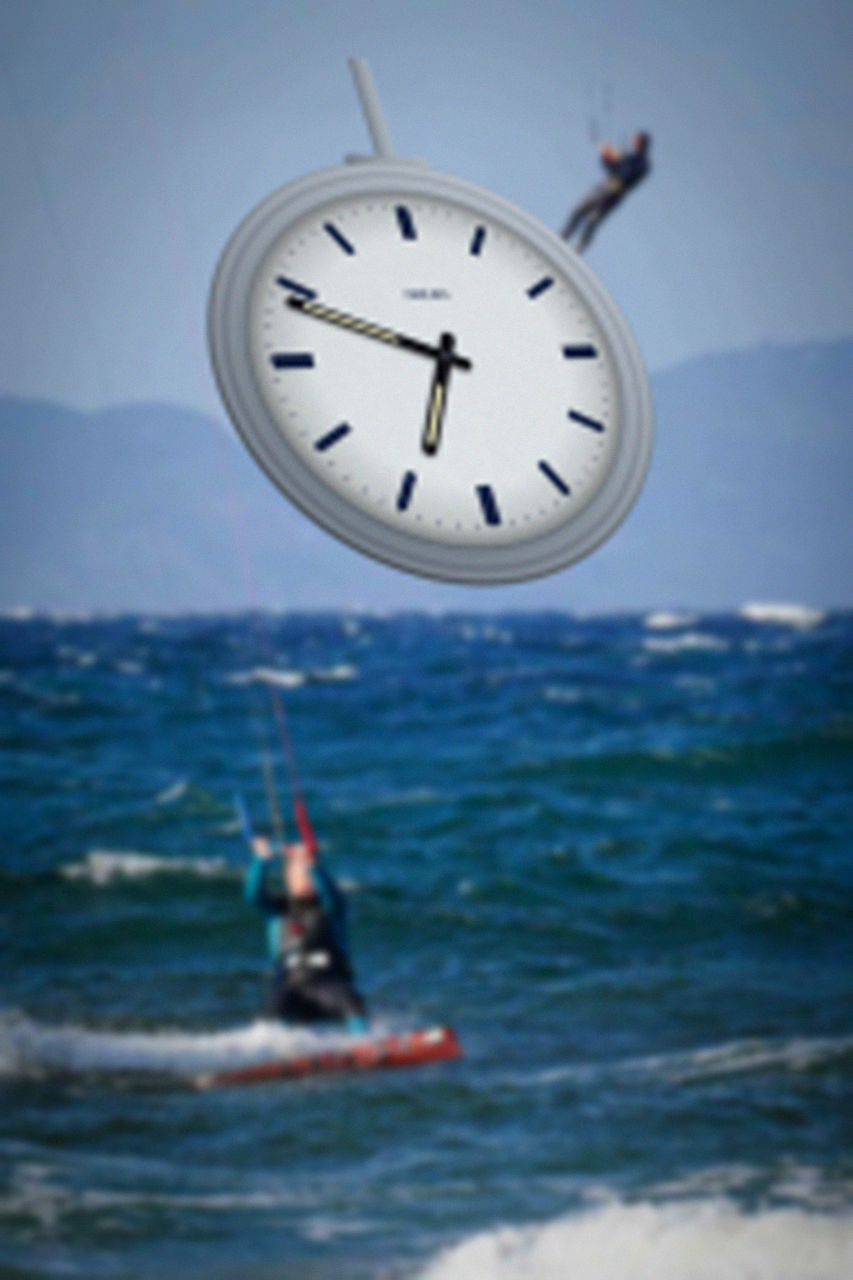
6,49
